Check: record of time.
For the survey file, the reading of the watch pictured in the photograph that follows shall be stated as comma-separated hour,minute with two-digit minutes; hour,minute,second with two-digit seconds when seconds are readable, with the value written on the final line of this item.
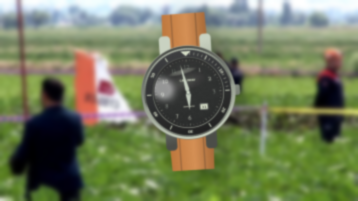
5,58
